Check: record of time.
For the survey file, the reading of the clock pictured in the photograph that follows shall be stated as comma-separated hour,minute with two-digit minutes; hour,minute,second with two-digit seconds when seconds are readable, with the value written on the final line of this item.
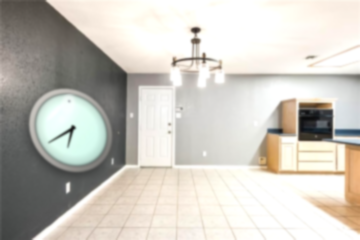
6,40
